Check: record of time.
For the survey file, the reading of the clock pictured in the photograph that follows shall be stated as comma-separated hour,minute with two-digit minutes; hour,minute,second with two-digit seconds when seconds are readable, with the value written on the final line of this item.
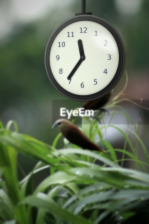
11,36
